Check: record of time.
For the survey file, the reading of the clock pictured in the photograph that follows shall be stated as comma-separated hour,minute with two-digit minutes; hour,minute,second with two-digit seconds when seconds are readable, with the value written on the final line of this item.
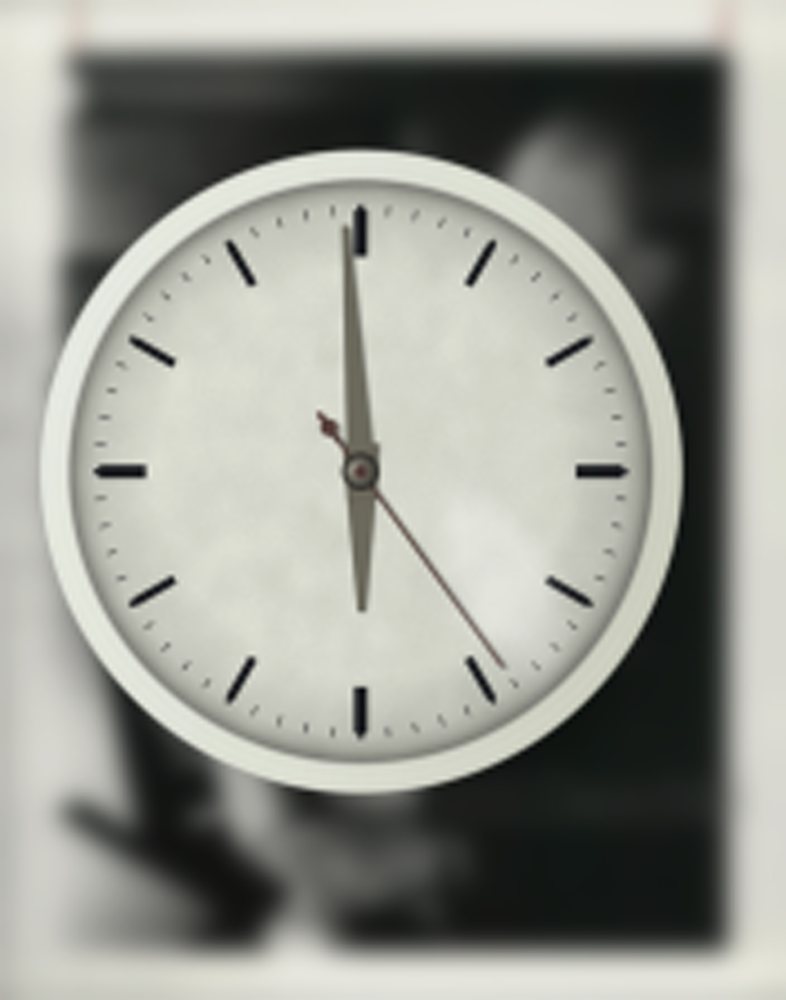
5,59,24
